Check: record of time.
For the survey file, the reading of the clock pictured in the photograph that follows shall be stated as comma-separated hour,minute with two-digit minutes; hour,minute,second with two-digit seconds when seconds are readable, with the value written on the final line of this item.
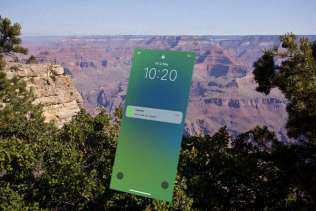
10,20
